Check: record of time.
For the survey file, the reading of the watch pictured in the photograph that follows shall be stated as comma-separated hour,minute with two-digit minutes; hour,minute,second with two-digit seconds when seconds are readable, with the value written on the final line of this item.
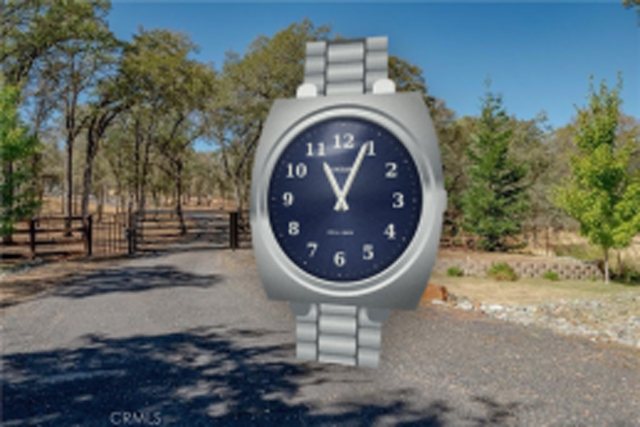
11,04
